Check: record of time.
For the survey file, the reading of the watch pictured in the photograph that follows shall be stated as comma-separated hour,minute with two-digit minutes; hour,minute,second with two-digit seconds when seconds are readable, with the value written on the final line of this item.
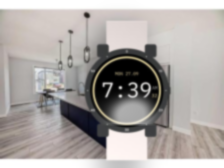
7,39
